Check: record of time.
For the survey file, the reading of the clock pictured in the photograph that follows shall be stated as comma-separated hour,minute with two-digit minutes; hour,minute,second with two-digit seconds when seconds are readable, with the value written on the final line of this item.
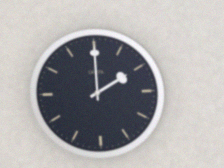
2,00
